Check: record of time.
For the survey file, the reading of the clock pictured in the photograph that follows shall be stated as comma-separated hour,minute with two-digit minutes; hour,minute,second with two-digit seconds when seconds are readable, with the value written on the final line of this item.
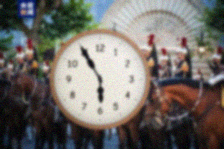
5,55
